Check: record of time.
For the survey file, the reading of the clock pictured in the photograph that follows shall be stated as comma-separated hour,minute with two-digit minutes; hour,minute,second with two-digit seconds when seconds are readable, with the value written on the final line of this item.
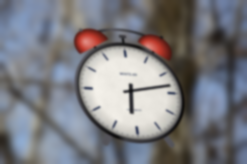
6,13
